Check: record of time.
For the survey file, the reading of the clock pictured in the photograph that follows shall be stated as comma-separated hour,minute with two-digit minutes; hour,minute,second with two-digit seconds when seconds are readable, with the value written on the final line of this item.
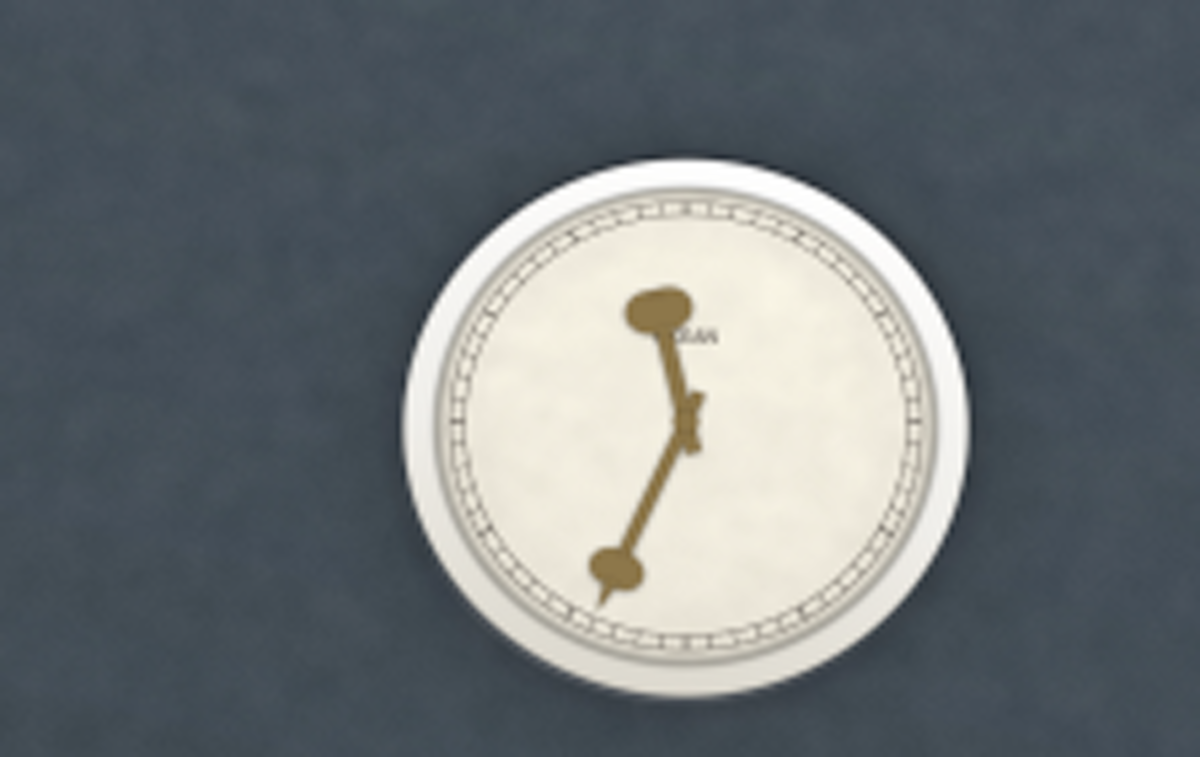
11,34
